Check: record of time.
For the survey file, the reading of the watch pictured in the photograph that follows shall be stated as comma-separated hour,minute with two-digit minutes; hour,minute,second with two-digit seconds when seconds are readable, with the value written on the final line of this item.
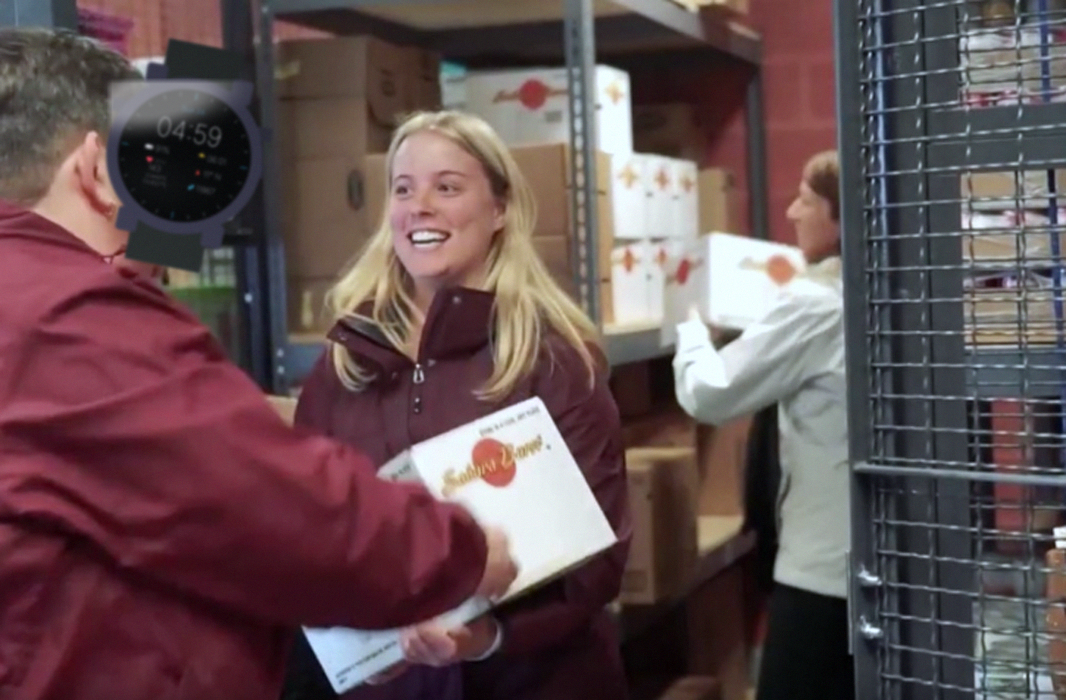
4,59
